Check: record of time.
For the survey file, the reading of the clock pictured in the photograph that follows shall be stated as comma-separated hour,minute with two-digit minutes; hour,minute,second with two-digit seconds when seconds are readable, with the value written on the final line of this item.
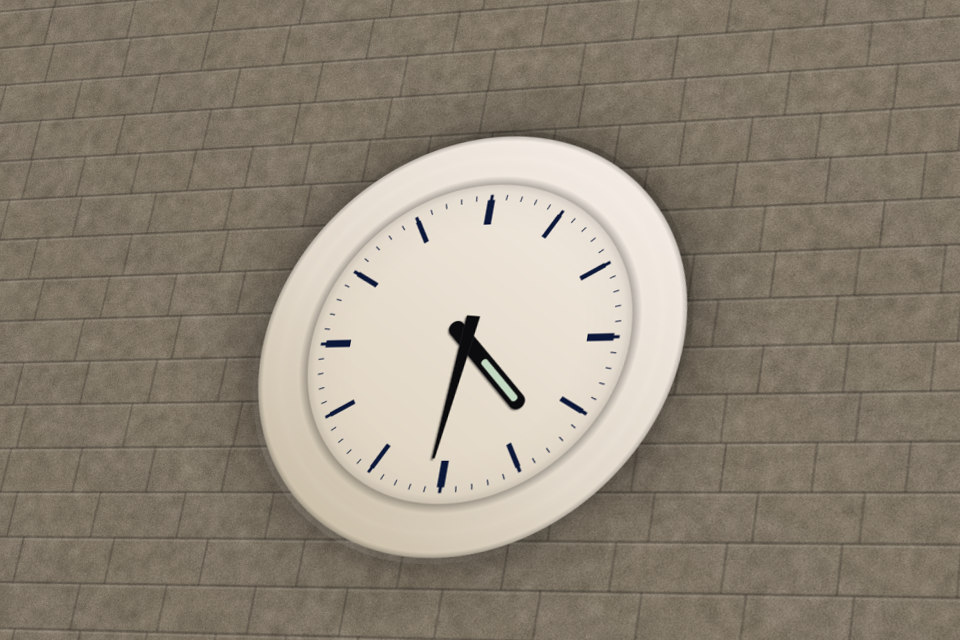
4,31
